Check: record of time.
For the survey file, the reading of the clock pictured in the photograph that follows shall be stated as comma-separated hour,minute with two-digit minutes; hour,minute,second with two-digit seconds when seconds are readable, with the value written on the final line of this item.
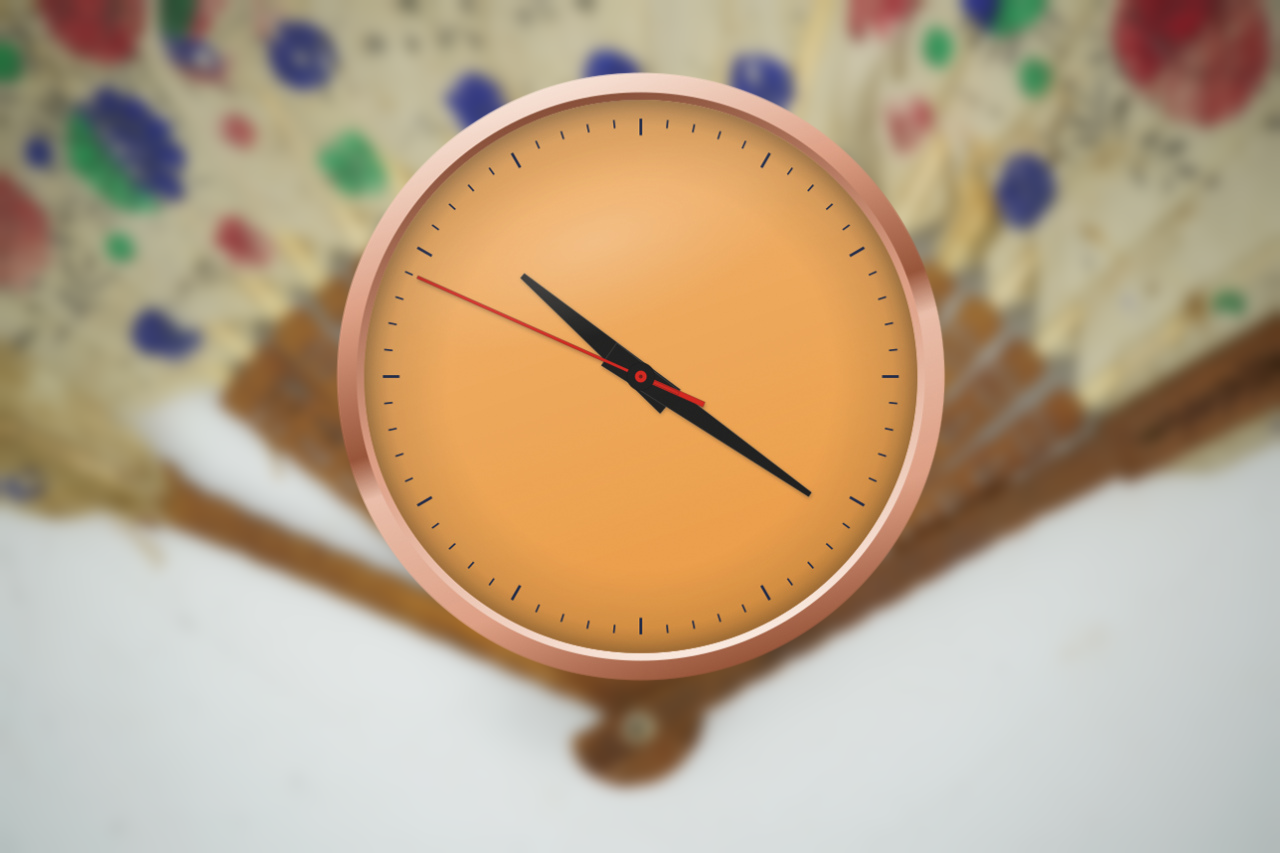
10,20,49
